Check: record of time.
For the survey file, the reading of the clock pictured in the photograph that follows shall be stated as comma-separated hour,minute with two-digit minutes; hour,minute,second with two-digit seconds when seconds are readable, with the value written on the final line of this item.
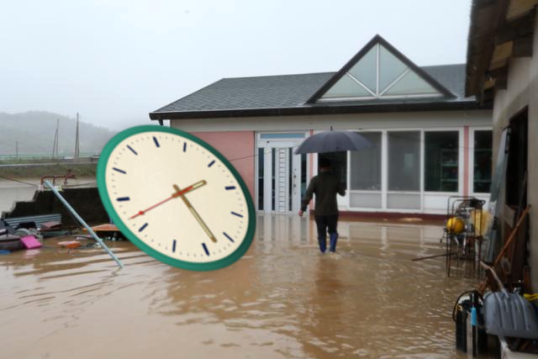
2,27,42
